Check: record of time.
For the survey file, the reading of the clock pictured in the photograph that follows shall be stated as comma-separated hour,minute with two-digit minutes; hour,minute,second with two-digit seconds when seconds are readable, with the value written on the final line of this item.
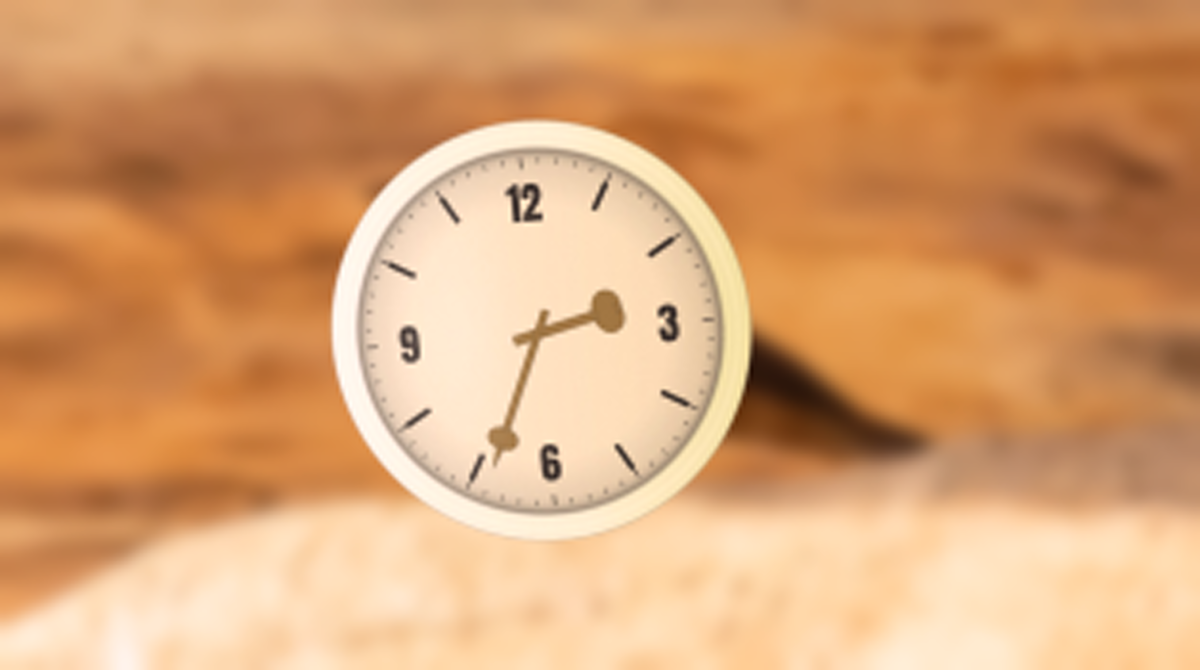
2,34
